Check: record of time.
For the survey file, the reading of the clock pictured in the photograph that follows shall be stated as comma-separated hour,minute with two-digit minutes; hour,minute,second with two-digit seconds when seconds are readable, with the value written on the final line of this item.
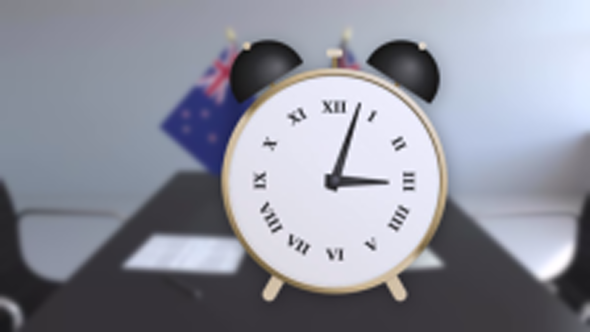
3,03
